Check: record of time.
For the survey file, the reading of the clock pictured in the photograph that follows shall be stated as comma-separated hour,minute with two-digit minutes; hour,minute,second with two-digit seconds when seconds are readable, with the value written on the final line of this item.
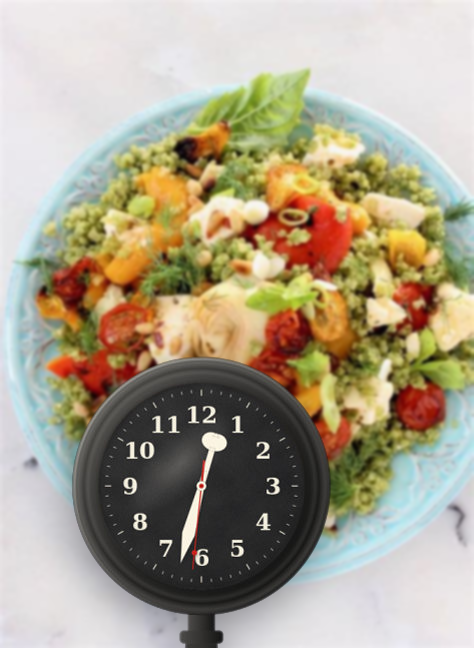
12,32,31
